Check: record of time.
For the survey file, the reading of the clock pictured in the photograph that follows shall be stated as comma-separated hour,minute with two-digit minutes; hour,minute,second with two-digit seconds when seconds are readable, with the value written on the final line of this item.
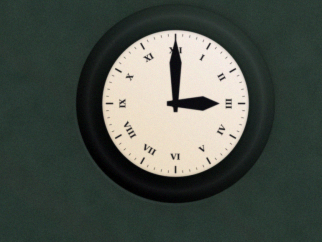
3,00
